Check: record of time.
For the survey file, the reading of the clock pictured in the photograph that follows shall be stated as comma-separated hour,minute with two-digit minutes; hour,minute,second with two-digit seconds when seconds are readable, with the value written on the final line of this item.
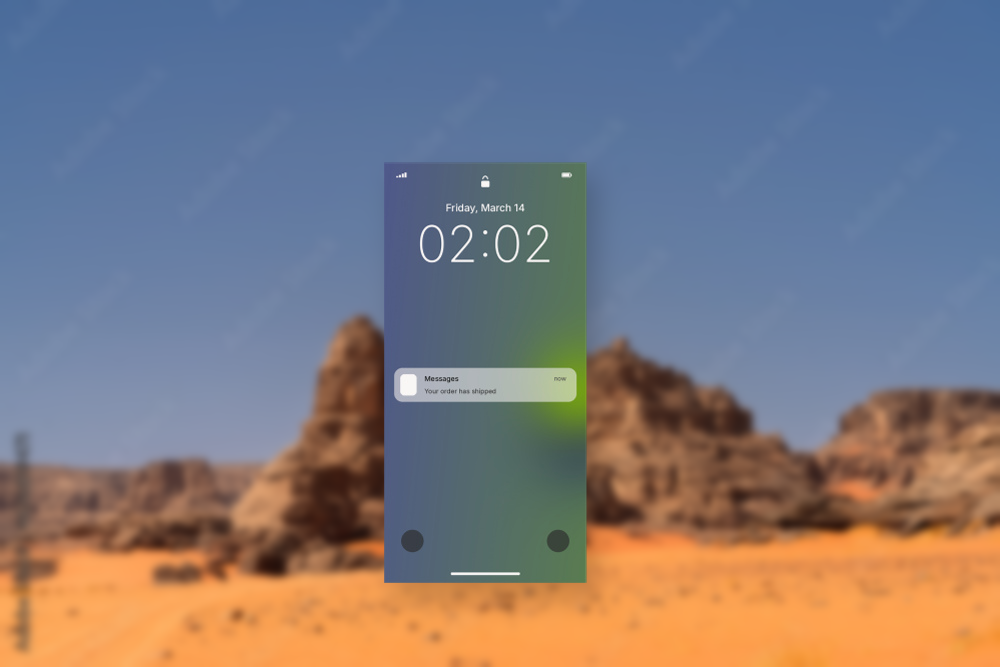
2,02
